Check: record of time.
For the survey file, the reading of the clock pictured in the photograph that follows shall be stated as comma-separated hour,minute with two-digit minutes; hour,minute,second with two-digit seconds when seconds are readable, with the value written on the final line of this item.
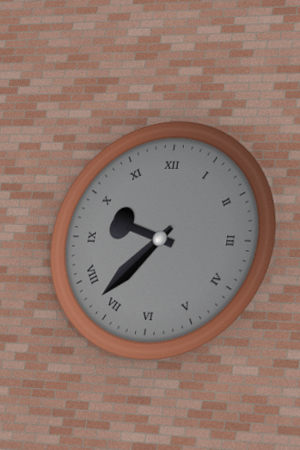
9,37
